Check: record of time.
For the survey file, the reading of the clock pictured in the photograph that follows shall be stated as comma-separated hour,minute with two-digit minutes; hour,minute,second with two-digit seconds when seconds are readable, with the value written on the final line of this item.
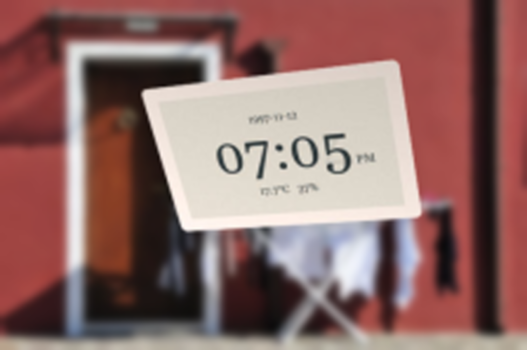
7,05
